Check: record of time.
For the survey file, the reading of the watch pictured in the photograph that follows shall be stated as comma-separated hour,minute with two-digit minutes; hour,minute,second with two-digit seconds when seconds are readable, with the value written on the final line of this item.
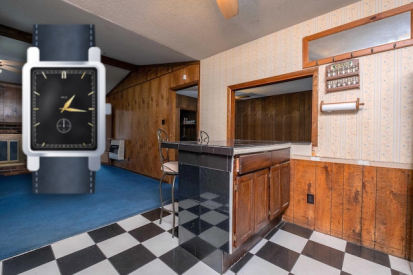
1,16
